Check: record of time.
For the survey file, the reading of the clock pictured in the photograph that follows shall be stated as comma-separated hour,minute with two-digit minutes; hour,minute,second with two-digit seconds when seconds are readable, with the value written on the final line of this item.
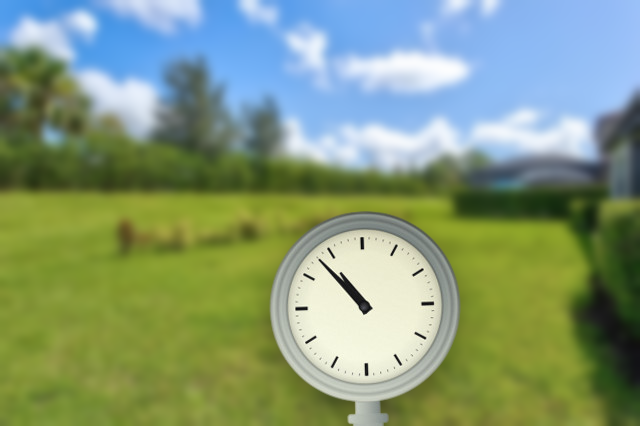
10,53
